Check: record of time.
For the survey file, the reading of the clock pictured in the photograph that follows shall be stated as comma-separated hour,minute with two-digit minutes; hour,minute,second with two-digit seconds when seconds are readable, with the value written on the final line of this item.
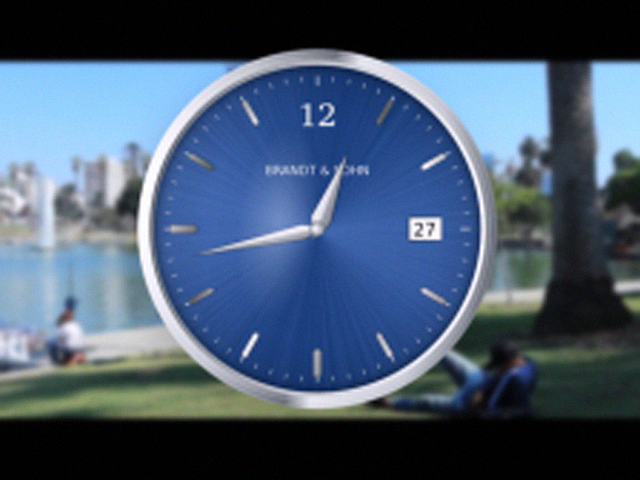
12,43
